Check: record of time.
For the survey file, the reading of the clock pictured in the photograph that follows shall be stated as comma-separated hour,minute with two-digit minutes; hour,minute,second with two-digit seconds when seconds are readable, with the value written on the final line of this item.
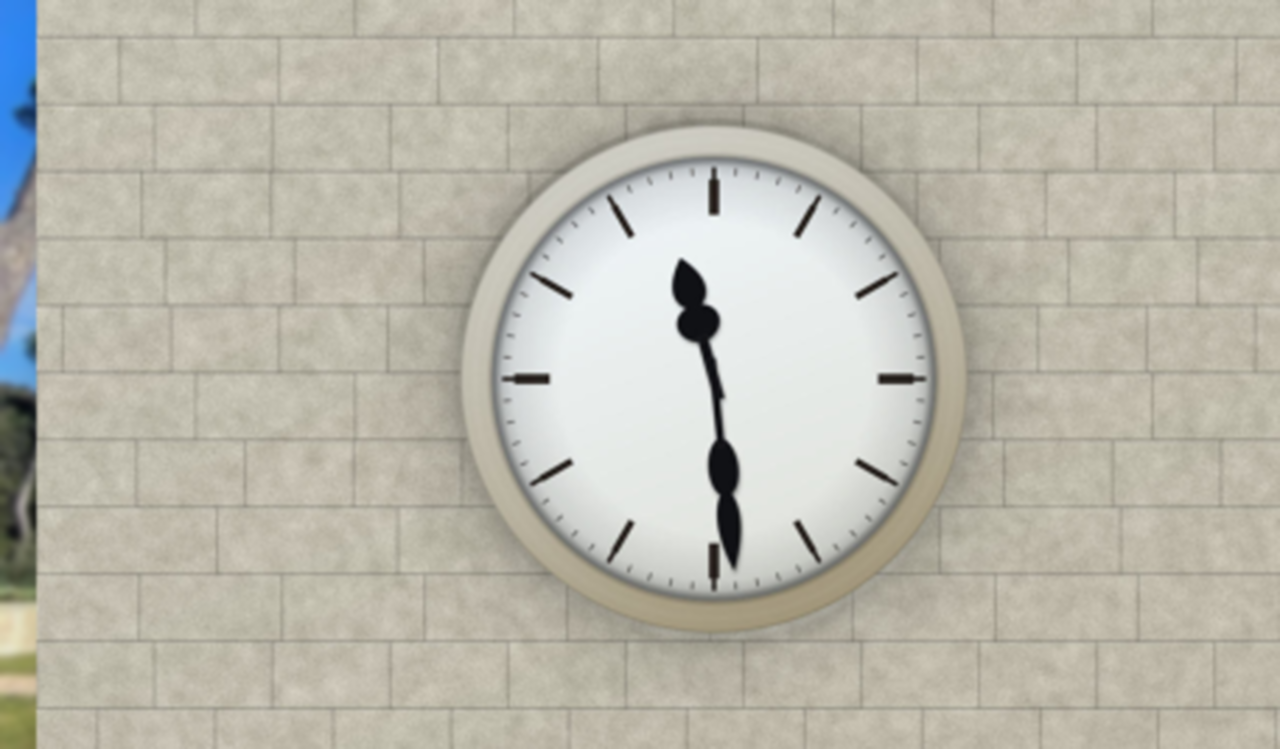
11,29
